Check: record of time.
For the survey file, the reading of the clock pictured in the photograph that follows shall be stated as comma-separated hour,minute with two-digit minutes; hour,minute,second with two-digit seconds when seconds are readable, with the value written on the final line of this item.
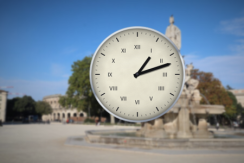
1,12
